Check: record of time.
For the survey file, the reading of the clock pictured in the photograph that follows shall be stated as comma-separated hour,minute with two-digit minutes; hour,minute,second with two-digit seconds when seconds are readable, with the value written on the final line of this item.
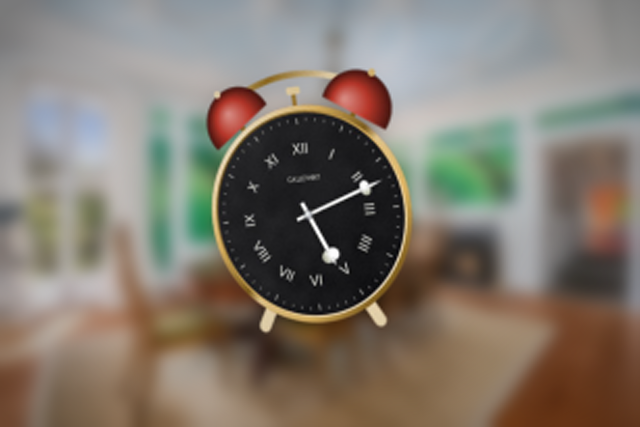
5,12
